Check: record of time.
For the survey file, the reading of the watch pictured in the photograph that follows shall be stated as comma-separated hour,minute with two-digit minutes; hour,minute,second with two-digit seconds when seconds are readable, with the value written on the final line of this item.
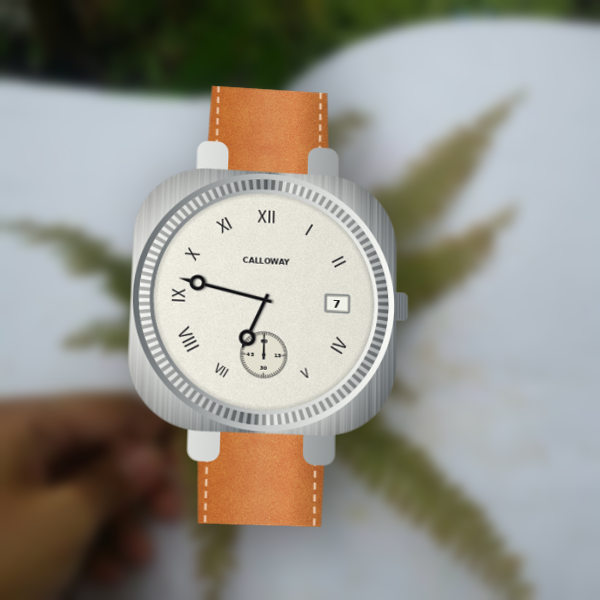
6,47
